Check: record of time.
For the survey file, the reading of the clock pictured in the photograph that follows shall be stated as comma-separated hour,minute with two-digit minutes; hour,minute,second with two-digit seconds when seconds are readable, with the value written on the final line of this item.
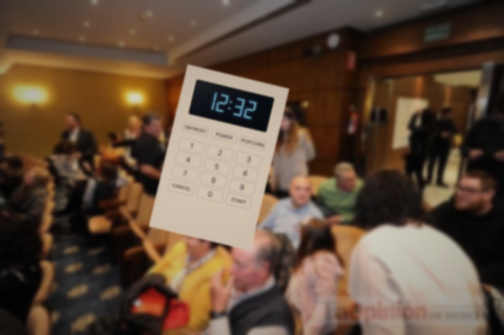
12,32
